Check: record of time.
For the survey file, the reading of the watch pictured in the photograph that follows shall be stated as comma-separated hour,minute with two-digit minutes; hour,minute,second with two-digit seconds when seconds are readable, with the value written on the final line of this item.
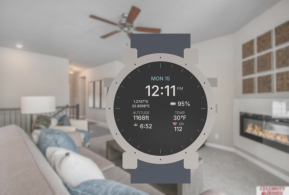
12,11
